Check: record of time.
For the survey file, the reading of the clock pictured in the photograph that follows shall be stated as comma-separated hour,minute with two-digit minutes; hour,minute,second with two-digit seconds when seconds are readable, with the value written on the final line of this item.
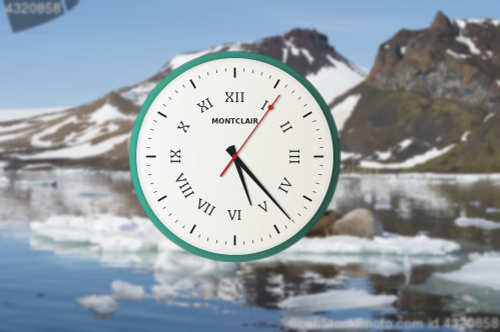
5,23,06
